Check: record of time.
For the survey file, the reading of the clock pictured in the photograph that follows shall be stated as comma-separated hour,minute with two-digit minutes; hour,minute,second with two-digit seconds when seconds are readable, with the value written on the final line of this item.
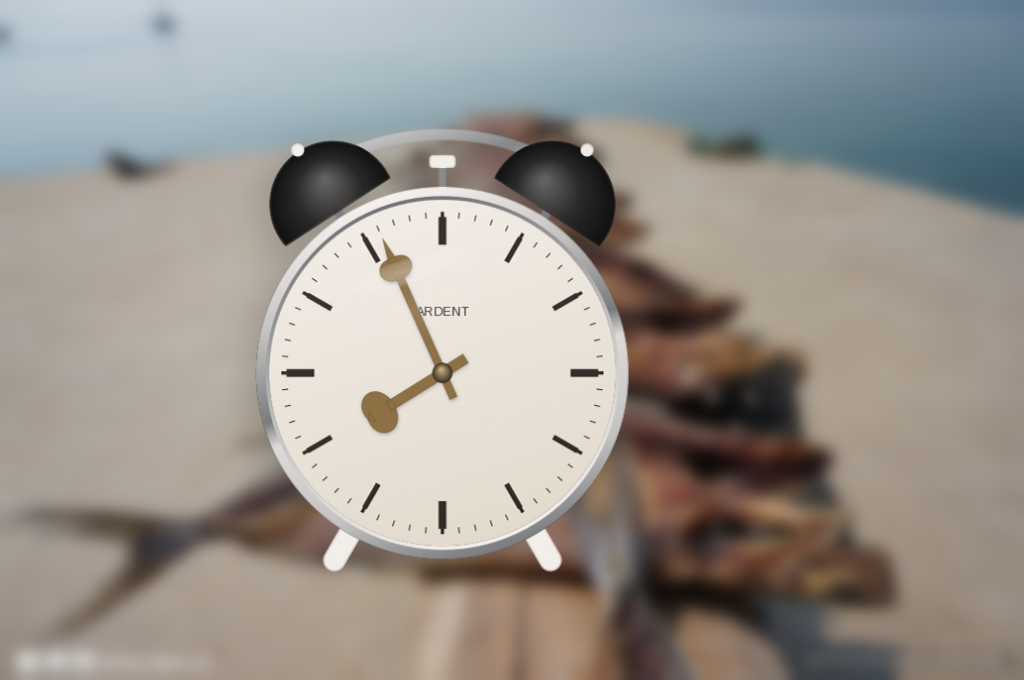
7,56
